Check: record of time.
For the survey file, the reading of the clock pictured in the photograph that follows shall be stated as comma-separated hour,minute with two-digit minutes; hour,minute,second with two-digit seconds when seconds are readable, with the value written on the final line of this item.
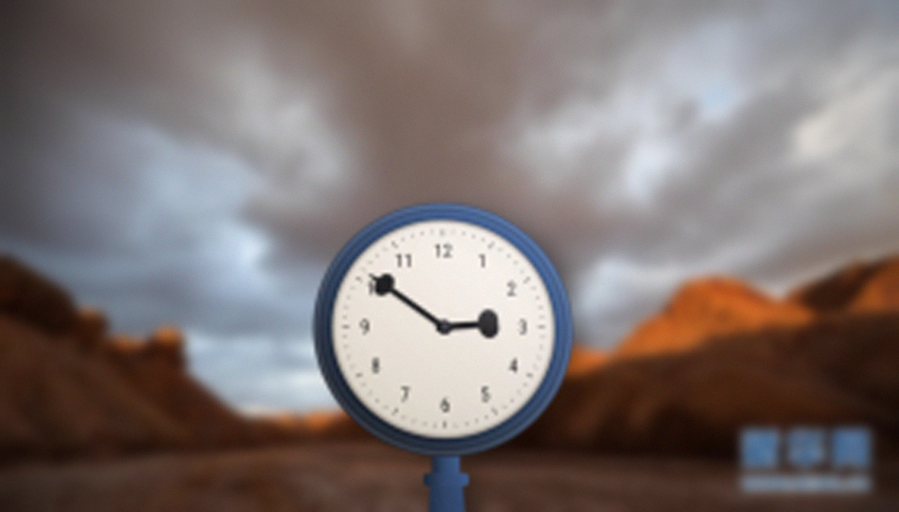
2,51
